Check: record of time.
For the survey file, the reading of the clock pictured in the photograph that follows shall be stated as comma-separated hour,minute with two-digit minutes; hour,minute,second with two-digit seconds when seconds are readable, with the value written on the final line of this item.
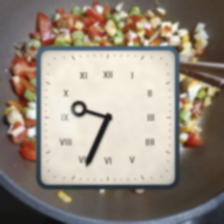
9,34
